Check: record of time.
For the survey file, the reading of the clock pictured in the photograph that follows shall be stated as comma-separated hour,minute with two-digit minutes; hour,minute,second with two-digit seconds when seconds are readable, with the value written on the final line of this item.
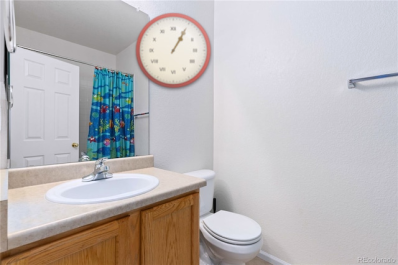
1,05
